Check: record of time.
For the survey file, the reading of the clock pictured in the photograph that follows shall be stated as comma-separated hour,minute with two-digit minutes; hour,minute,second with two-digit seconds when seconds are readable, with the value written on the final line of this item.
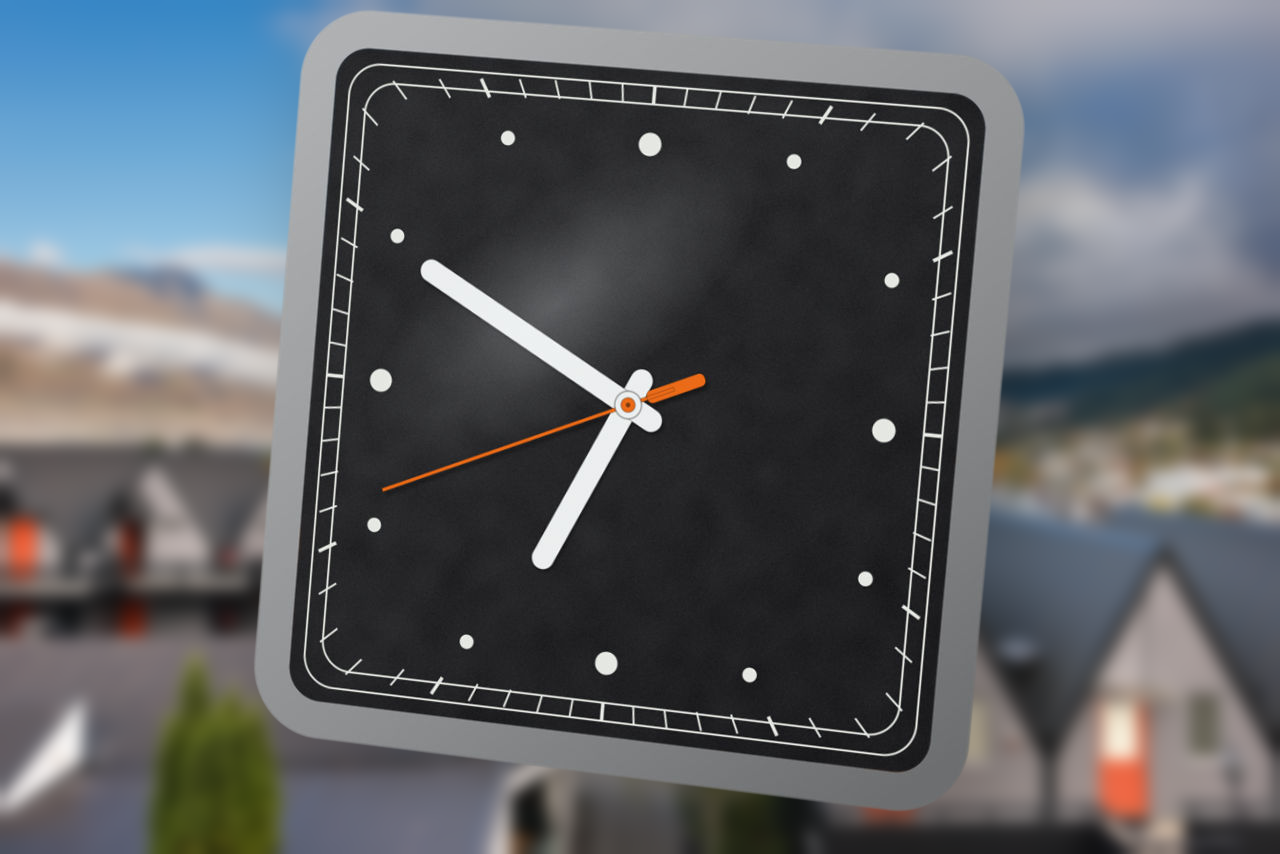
6,49,41
